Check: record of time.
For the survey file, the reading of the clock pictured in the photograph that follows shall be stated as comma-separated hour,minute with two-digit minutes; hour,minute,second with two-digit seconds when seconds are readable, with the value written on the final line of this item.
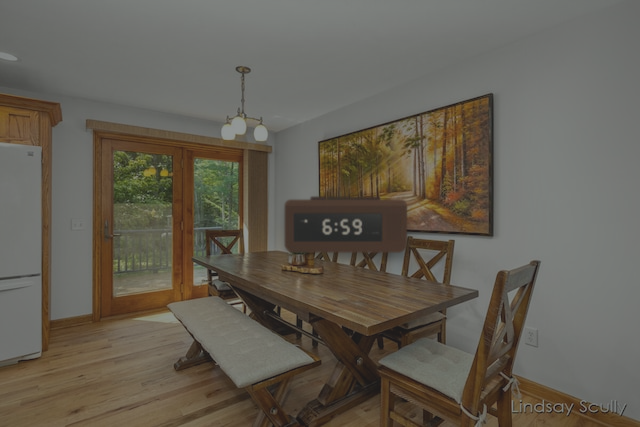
6,59
